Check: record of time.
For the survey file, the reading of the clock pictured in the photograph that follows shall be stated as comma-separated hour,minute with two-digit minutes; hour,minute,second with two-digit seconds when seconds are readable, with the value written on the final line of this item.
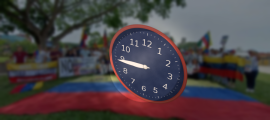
8,44
